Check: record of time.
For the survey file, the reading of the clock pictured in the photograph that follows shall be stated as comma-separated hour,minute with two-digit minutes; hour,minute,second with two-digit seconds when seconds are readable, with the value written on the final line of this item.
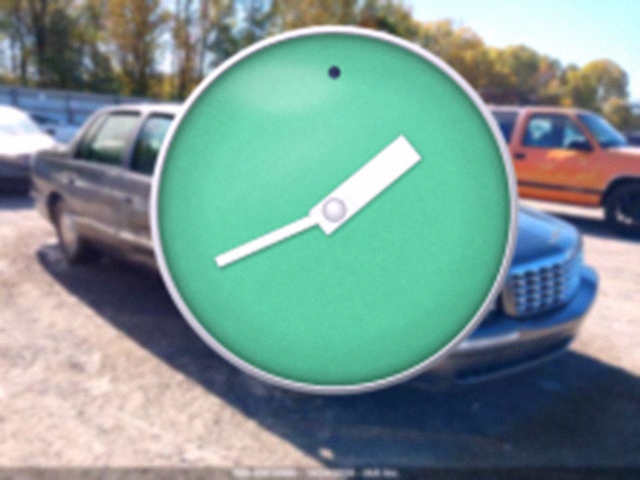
1,41
